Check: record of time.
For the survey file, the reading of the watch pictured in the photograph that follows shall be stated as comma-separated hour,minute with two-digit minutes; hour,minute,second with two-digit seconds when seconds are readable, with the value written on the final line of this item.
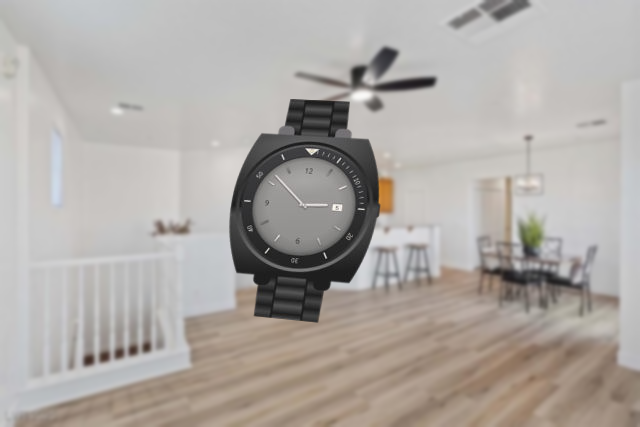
2,52
